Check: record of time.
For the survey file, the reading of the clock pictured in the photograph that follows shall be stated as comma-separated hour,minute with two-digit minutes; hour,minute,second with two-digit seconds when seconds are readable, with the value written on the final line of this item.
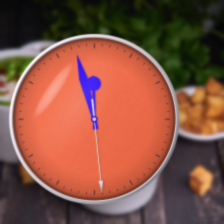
11,57,29
